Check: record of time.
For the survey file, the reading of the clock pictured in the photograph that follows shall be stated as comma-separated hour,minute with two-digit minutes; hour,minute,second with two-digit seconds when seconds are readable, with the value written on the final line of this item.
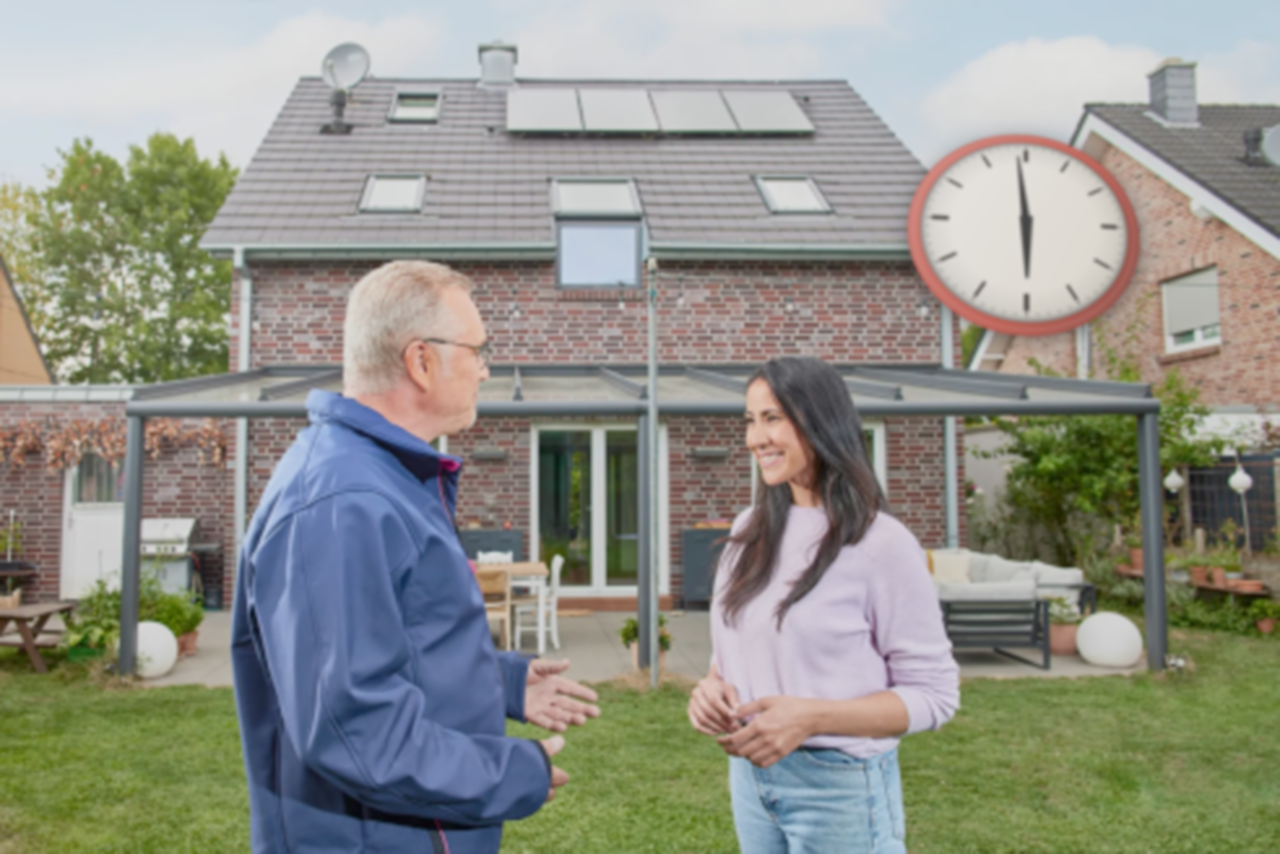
5,59
